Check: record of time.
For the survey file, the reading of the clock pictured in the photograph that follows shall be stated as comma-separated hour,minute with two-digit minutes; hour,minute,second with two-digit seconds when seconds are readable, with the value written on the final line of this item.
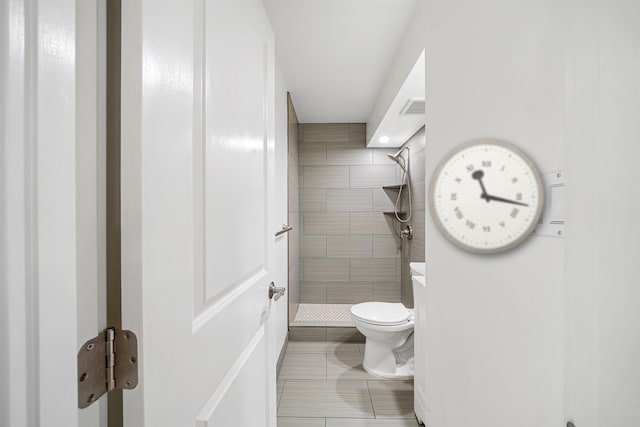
11,17
